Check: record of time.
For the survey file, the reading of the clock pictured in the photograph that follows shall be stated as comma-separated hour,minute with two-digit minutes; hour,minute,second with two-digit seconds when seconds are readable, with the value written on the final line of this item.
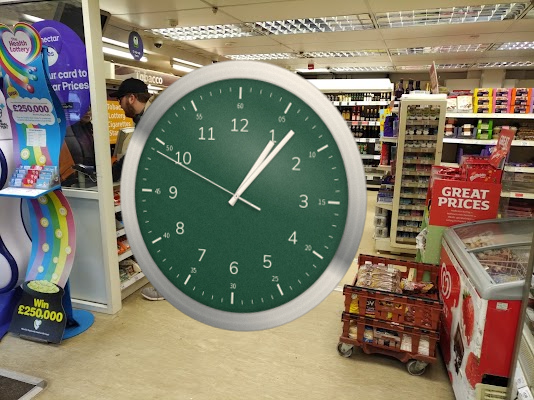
1,06,49
